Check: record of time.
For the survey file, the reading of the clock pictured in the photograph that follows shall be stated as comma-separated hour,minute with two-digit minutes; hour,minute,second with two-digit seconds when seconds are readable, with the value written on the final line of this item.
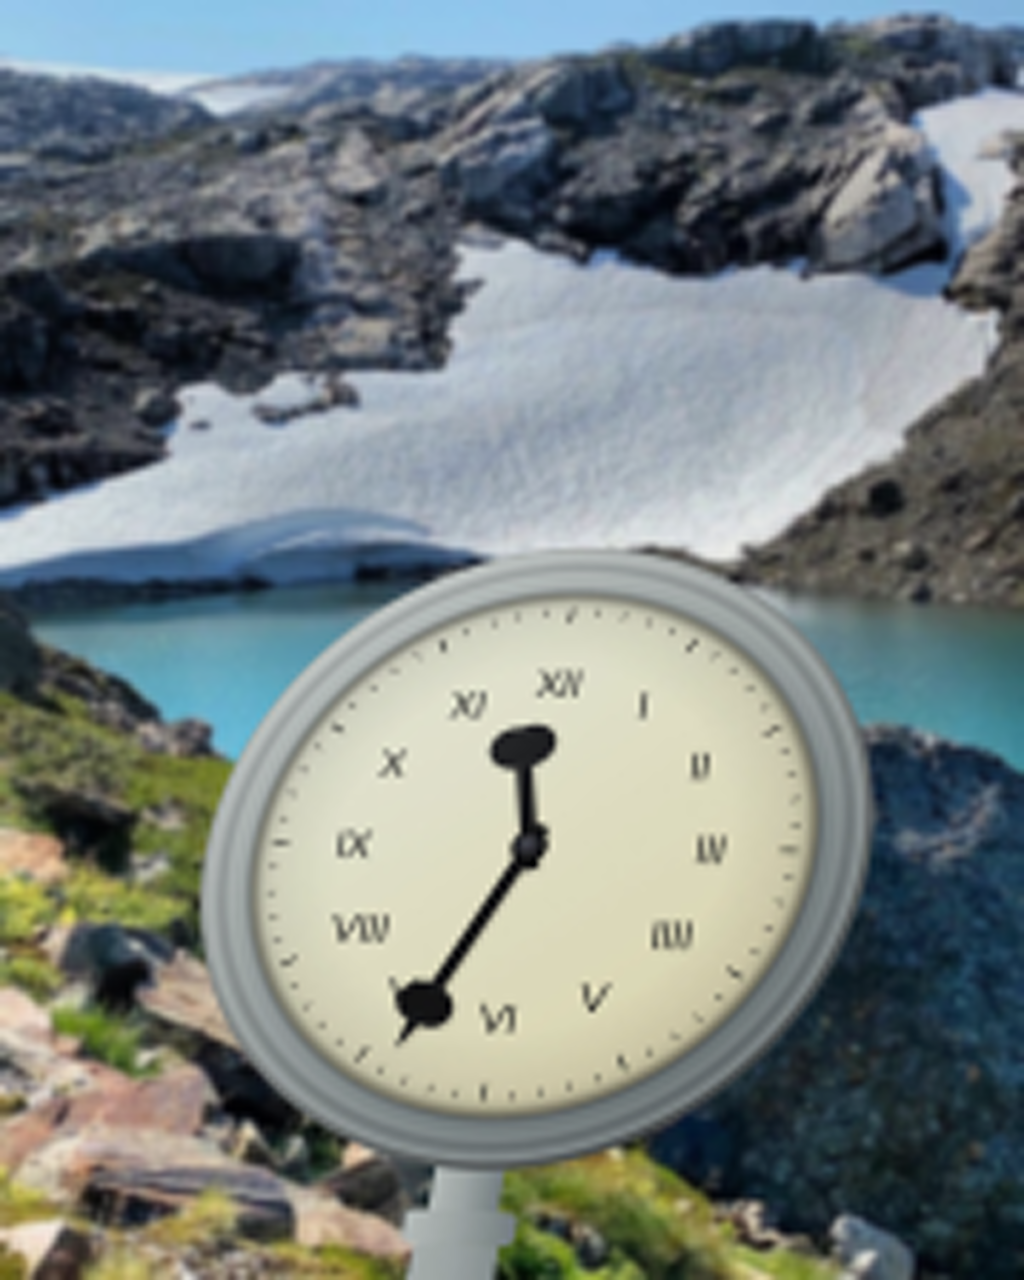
11,34
